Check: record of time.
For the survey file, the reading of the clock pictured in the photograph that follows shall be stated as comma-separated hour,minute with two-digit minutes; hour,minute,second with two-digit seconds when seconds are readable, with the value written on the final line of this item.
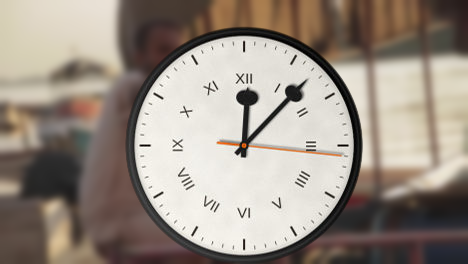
12,07,16
